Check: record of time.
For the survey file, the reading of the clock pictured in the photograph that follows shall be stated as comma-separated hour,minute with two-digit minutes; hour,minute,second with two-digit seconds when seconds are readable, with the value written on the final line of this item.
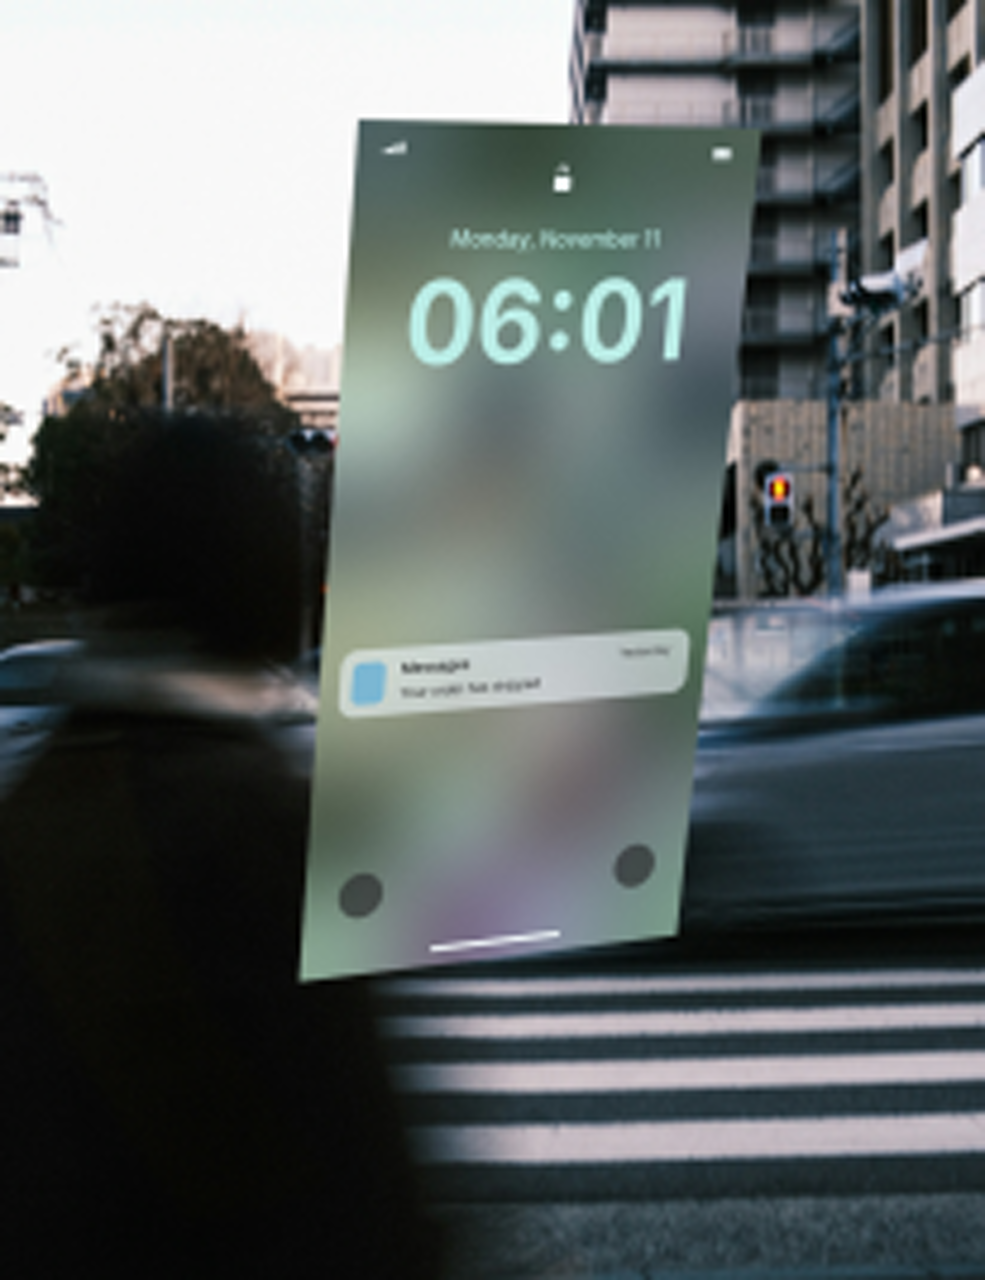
6,01
